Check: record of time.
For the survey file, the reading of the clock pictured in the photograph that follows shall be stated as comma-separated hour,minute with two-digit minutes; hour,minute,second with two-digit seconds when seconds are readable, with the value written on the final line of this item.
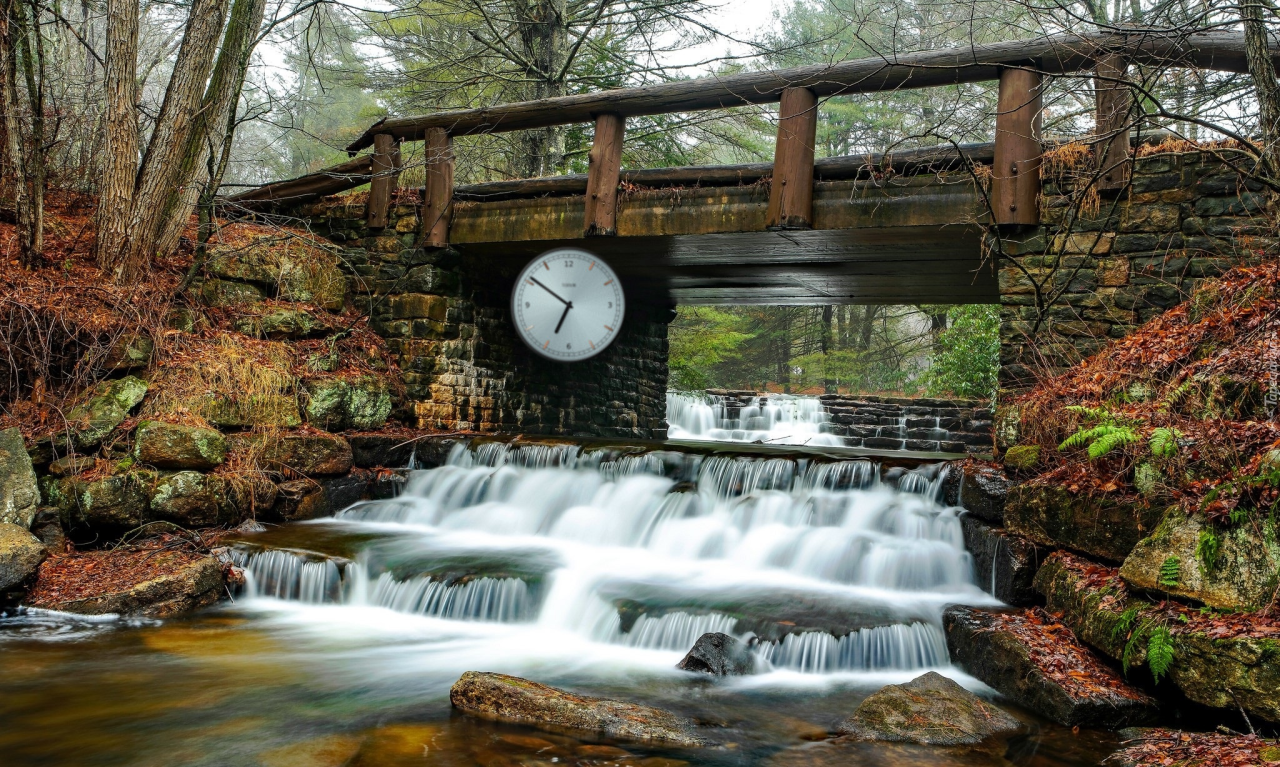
6,51
